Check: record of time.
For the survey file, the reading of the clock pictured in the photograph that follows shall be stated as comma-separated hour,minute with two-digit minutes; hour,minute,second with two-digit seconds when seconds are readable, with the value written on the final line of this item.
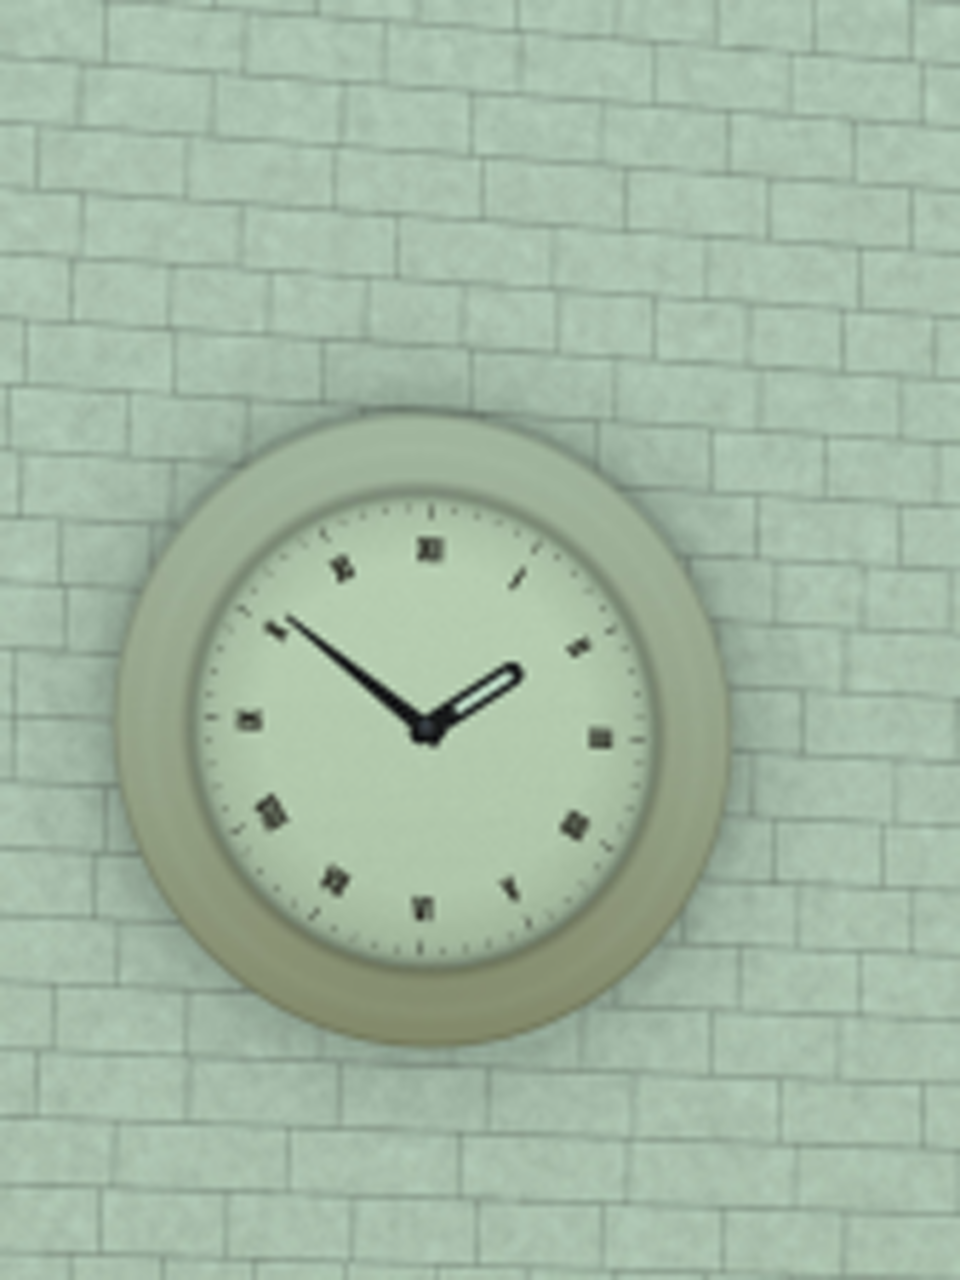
1,51
